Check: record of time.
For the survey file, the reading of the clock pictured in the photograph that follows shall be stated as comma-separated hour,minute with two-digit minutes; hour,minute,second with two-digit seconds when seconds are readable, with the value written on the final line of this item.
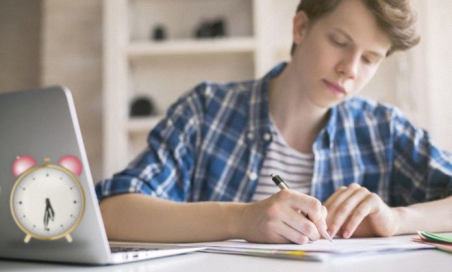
5,31
